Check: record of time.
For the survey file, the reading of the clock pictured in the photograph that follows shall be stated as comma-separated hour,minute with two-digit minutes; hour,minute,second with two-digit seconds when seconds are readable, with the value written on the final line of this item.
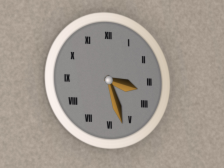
3,27
